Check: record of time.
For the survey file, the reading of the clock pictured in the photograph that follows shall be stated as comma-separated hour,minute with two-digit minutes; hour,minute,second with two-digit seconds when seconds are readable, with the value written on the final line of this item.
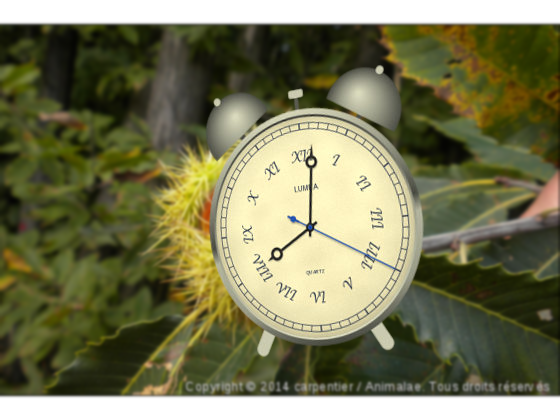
8,01,20
